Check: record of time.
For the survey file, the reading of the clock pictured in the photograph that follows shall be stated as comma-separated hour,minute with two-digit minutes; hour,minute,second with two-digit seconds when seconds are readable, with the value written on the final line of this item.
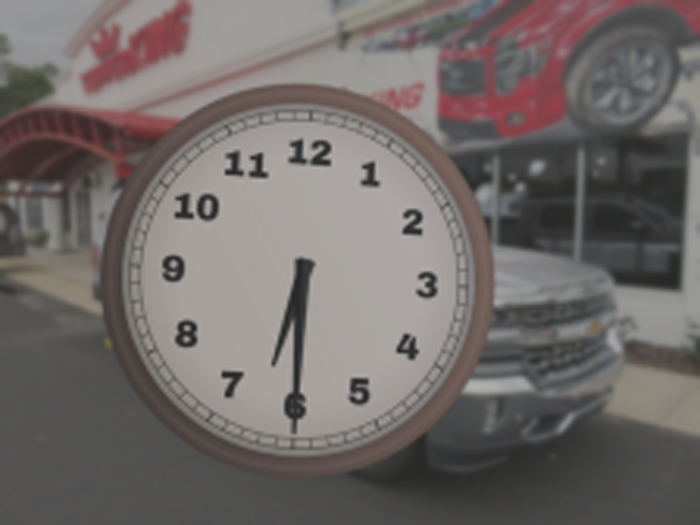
6,30
